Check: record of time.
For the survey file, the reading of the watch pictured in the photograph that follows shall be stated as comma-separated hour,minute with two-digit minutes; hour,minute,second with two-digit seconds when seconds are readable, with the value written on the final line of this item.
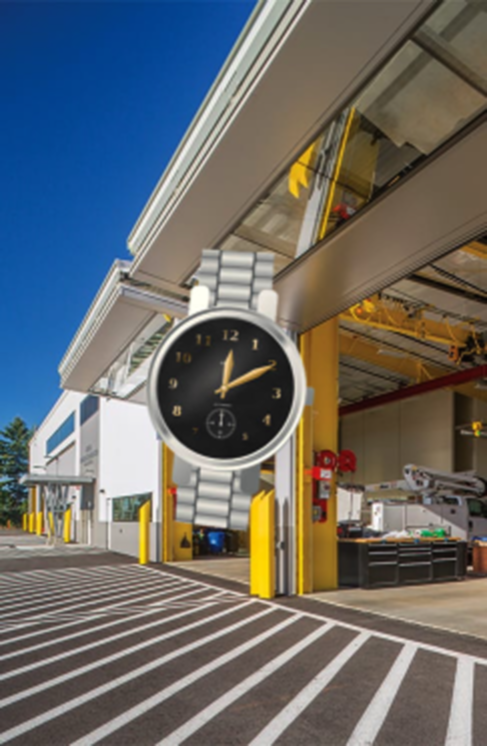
12,10
